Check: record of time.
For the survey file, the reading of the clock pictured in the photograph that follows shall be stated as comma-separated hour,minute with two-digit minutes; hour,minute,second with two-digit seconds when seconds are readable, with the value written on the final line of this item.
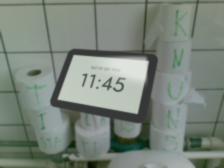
11,45
